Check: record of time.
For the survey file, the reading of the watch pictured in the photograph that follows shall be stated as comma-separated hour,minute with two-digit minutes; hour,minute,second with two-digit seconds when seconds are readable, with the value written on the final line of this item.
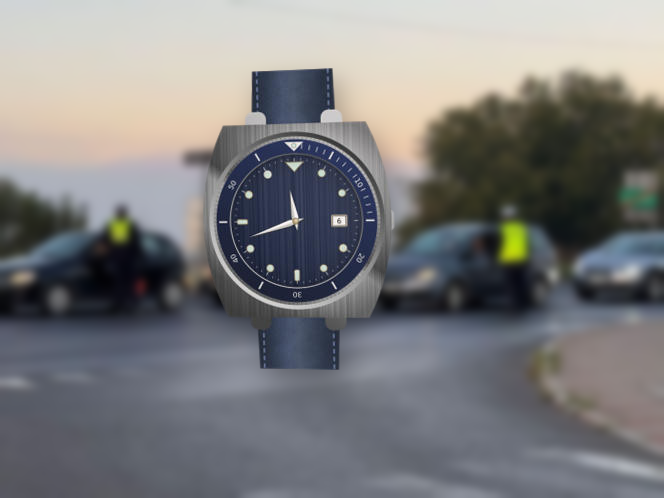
11,42
